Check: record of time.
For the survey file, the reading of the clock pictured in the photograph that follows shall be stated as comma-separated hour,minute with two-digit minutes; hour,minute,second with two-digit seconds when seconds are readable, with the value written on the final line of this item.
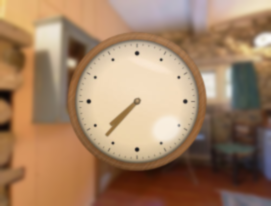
7,37
